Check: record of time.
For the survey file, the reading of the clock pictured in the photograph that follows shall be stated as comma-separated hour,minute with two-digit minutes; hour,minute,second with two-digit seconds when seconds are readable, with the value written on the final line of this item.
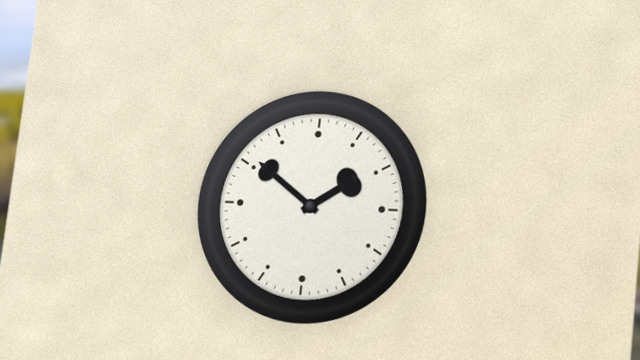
1,51
